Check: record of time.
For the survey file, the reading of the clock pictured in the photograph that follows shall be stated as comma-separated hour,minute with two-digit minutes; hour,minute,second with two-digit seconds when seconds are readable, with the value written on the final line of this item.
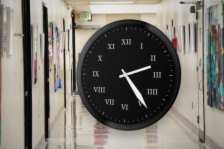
2,24
